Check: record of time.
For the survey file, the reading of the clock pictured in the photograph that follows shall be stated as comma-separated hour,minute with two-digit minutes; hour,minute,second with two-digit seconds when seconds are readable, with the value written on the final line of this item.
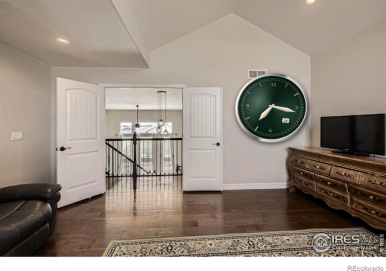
7,17
